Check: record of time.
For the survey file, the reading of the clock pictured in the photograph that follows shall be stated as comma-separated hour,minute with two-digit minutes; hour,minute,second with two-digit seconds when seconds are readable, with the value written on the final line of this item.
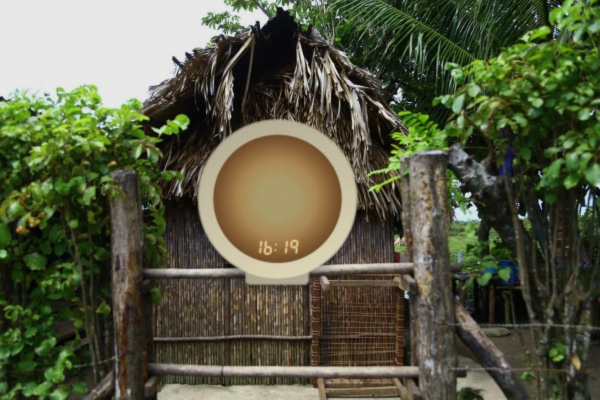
16,19
